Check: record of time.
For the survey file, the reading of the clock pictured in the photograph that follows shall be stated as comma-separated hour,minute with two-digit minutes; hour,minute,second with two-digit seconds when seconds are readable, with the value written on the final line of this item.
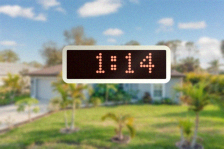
1,14
